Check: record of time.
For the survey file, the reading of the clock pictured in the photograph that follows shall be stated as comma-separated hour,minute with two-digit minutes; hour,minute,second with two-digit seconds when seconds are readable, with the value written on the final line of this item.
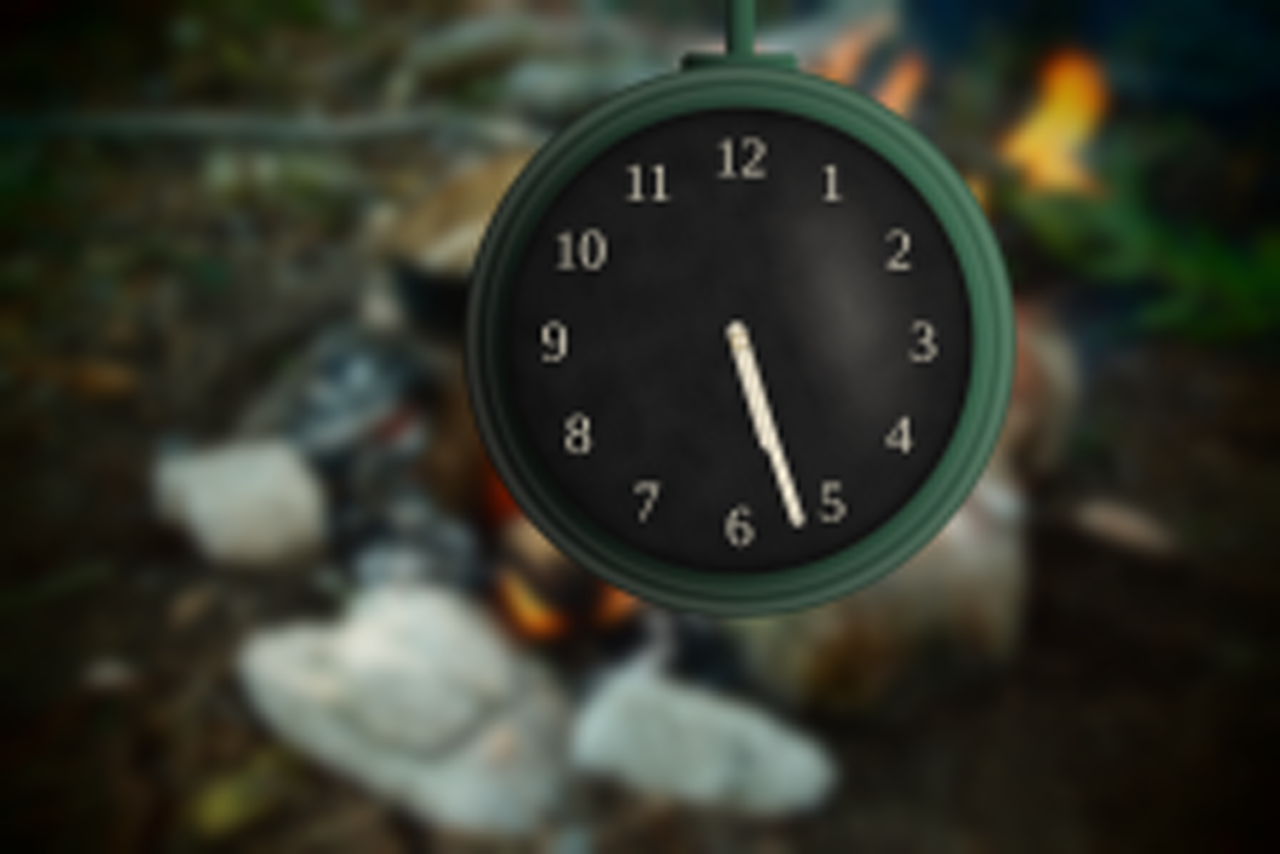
5,27
